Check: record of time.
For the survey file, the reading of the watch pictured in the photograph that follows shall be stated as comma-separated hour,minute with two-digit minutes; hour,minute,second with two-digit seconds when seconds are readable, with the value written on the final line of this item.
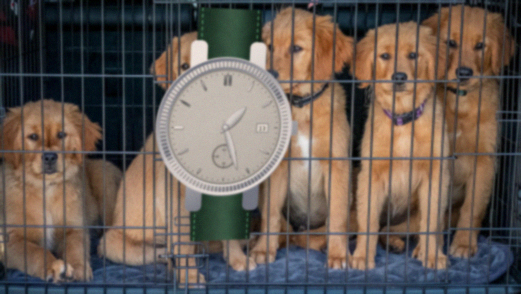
1,27
